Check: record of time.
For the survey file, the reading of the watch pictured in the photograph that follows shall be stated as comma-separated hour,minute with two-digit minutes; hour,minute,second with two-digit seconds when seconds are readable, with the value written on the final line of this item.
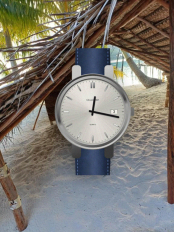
12,17
